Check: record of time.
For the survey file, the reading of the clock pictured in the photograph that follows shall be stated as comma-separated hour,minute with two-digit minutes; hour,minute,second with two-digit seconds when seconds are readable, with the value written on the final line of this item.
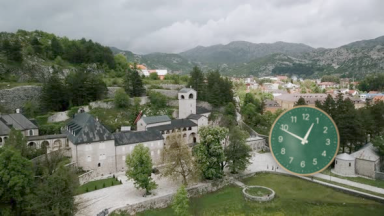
12,49
